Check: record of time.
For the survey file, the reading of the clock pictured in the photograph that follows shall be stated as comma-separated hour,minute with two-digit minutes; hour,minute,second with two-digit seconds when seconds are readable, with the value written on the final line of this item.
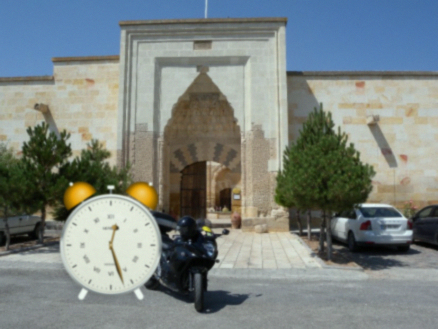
12,27
